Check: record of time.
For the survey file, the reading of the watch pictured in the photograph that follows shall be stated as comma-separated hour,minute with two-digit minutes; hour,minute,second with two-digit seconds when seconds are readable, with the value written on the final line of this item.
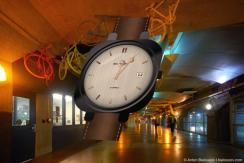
12,05
